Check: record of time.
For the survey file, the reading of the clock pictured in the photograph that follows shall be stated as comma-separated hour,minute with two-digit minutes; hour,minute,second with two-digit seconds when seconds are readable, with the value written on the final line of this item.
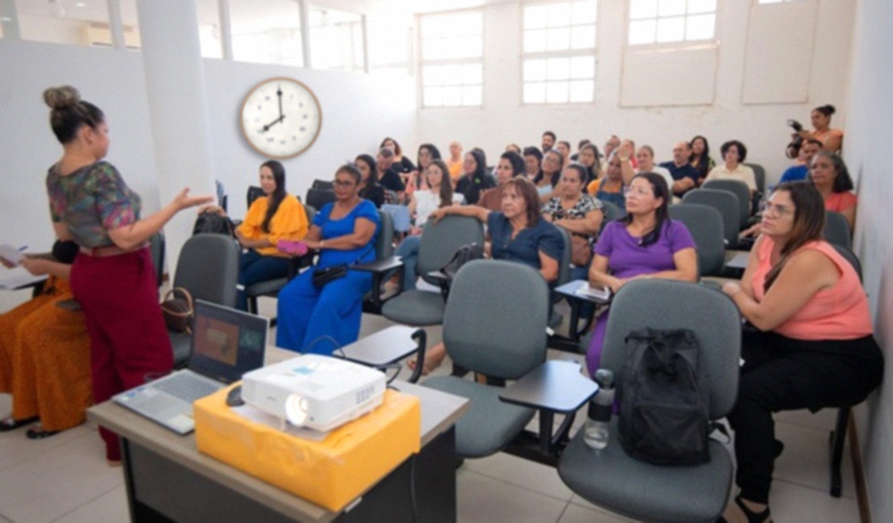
8,00
